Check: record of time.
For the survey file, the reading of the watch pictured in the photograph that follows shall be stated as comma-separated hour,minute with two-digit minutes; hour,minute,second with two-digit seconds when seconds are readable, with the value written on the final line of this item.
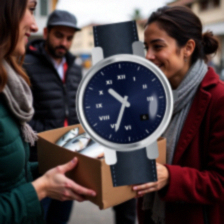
10,34
